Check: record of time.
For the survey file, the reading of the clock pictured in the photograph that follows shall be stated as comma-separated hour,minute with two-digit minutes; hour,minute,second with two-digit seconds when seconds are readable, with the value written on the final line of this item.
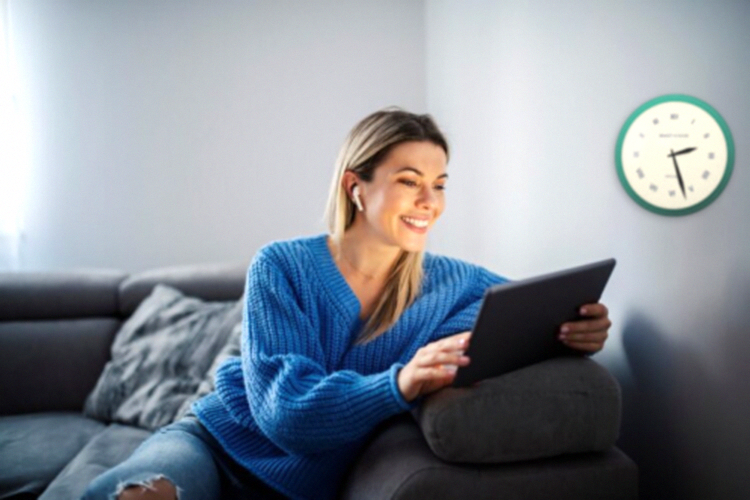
2,27
